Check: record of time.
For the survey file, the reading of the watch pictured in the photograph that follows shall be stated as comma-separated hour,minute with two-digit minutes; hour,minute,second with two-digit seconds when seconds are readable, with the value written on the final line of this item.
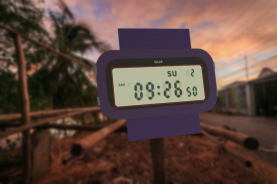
9,26,50
